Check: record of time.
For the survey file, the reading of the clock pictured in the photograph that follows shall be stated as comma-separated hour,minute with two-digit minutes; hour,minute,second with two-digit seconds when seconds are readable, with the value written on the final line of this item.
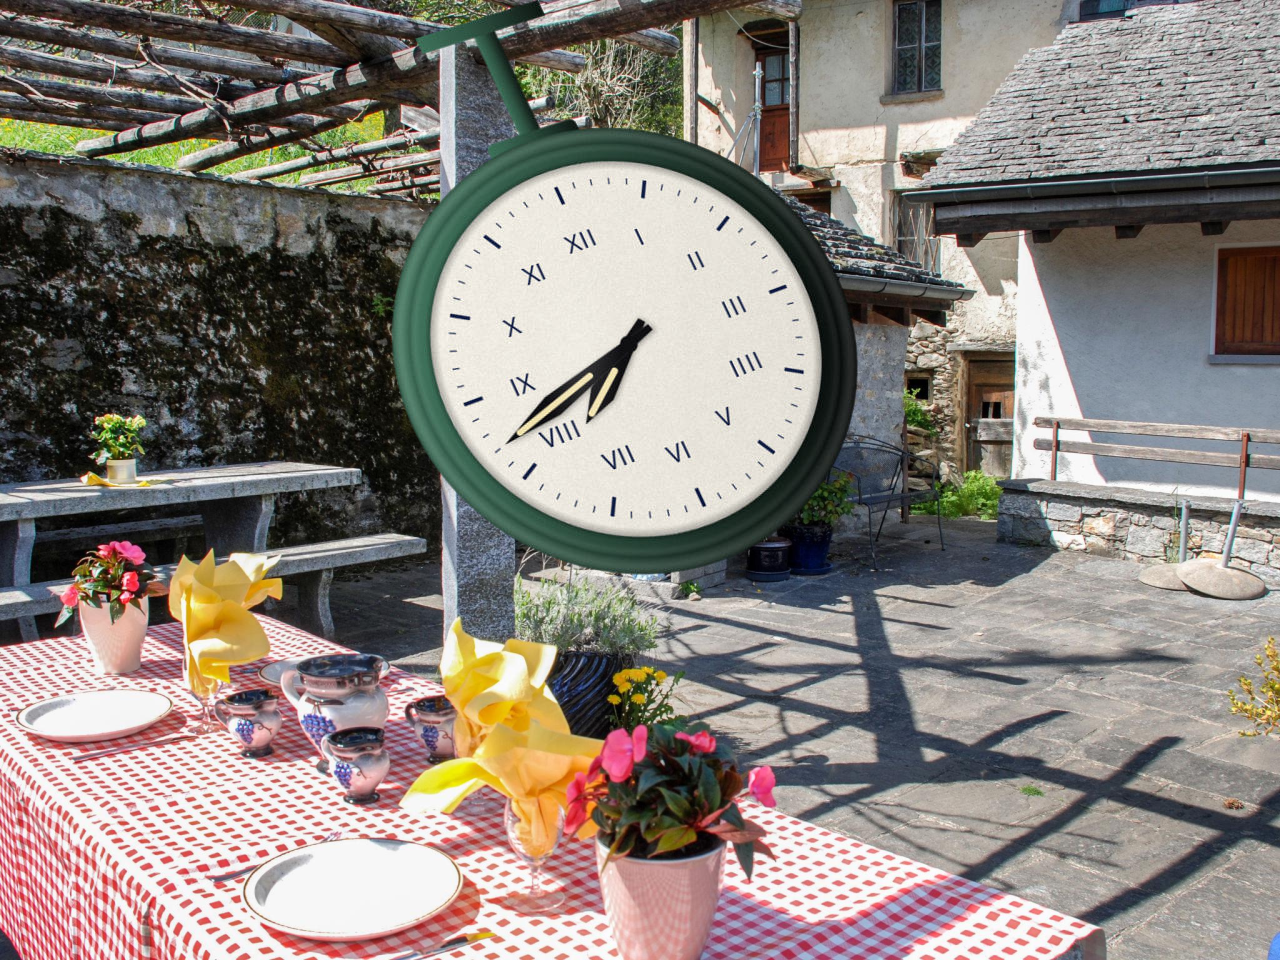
7,42
